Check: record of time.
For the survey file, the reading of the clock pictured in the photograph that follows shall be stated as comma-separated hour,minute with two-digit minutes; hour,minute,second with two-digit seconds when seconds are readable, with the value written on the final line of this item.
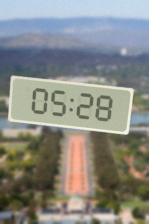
5,28
